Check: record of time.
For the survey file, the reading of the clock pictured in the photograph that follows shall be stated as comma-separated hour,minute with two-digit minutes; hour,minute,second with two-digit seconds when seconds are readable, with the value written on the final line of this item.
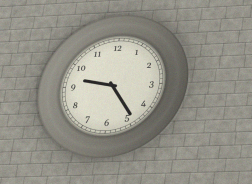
9,24
